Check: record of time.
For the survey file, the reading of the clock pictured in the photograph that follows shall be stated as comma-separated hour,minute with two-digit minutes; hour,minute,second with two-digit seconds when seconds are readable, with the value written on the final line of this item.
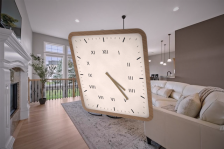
4,24
